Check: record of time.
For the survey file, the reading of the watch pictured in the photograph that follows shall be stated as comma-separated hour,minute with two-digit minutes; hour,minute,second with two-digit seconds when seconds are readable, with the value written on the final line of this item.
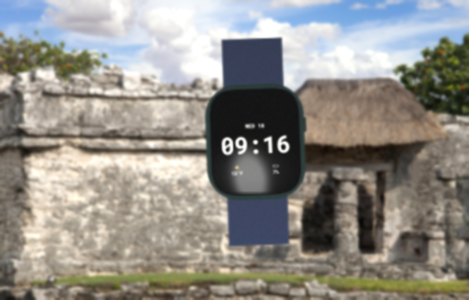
9,16
